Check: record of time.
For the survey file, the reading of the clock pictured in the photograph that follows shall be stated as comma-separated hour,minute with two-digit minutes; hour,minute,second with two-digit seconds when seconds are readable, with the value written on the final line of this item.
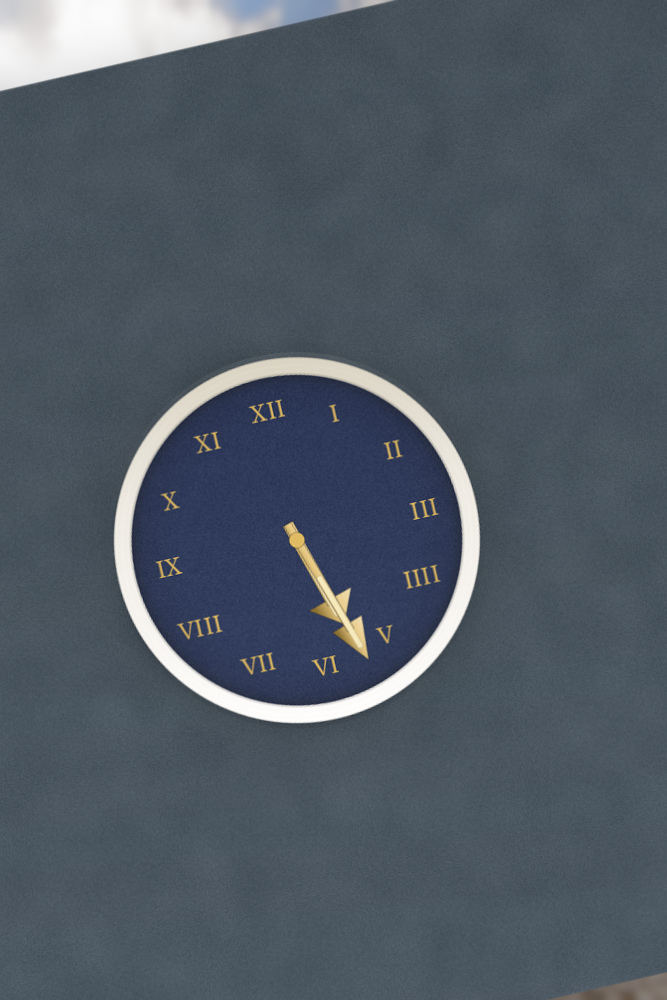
5,27
